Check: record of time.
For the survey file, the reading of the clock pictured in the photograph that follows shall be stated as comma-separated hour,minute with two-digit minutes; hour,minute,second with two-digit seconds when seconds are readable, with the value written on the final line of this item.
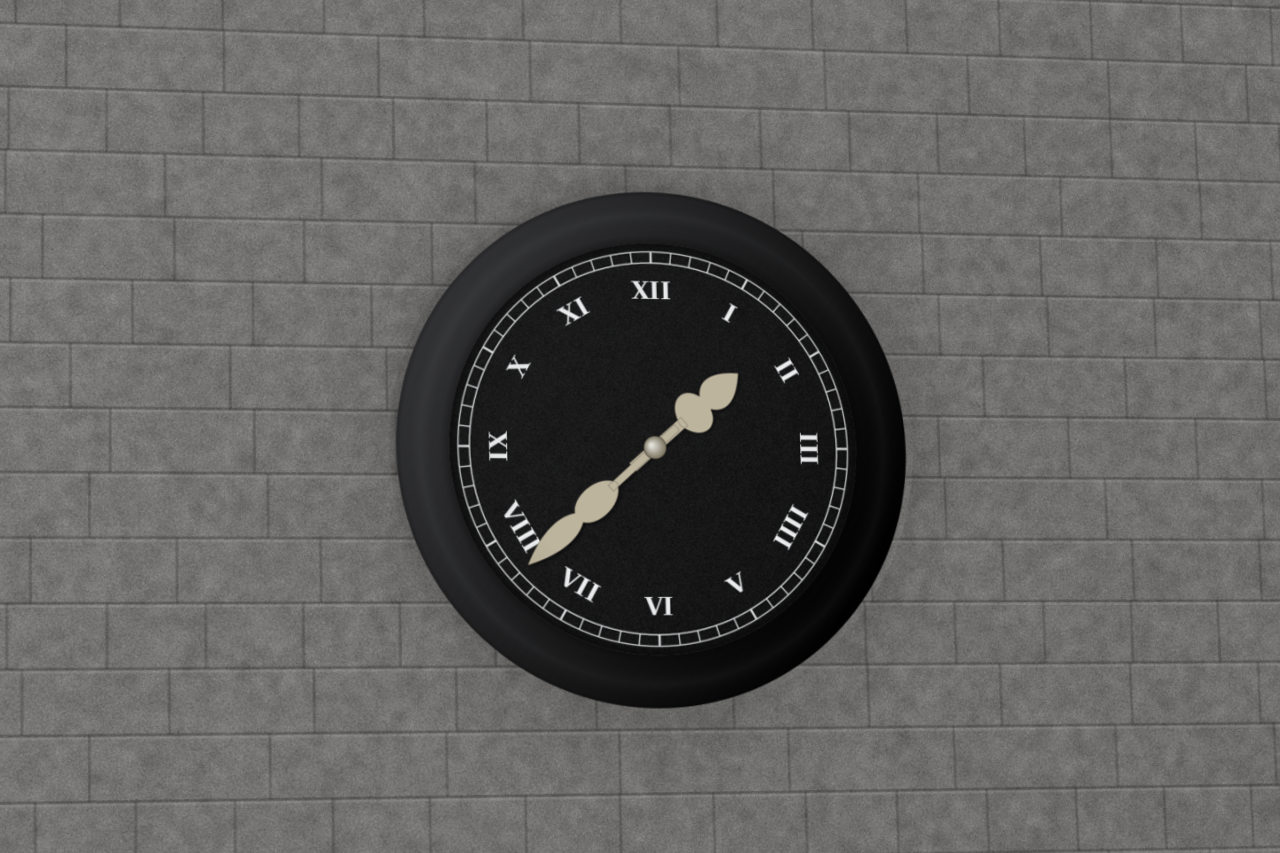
1,38
